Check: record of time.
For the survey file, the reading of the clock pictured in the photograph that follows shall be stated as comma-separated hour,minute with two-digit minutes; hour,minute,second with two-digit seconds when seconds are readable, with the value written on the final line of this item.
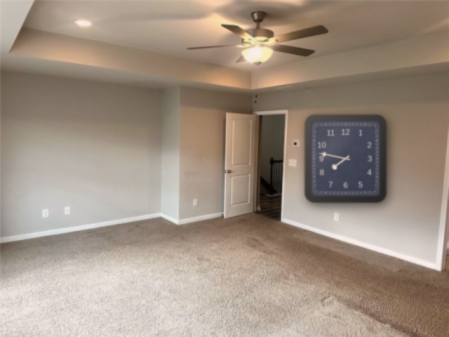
7,47
